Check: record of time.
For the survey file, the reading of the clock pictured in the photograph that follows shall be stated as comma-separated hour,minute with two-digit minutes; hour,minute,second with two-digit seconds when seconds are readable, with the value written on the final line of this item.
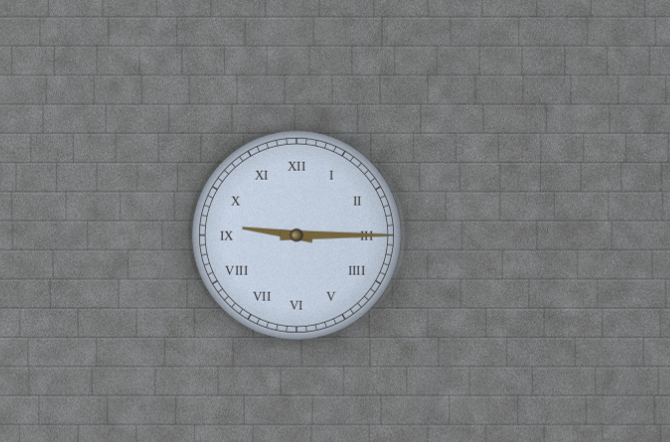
9,15
